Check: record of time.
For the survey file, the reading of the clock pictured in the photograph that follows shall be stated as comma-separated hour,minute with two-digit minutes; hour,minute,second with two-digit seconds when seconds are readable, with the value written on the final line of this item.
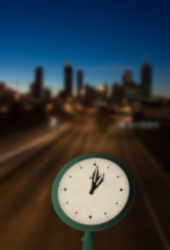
1,01
